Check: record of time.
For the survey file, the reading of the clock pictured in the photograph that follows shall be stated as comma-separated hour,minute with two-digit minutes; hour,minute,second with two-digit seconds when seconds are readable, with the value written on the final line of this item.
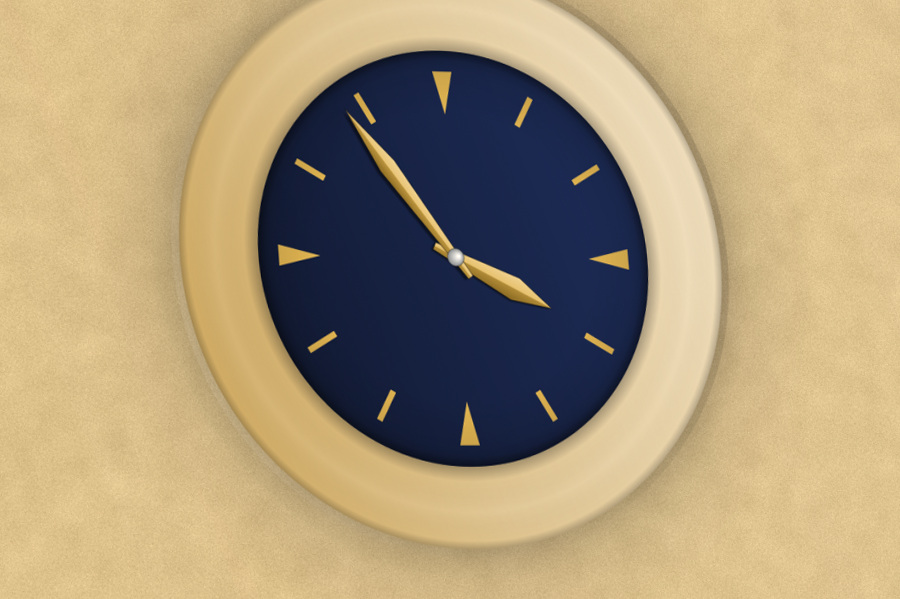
3,54
